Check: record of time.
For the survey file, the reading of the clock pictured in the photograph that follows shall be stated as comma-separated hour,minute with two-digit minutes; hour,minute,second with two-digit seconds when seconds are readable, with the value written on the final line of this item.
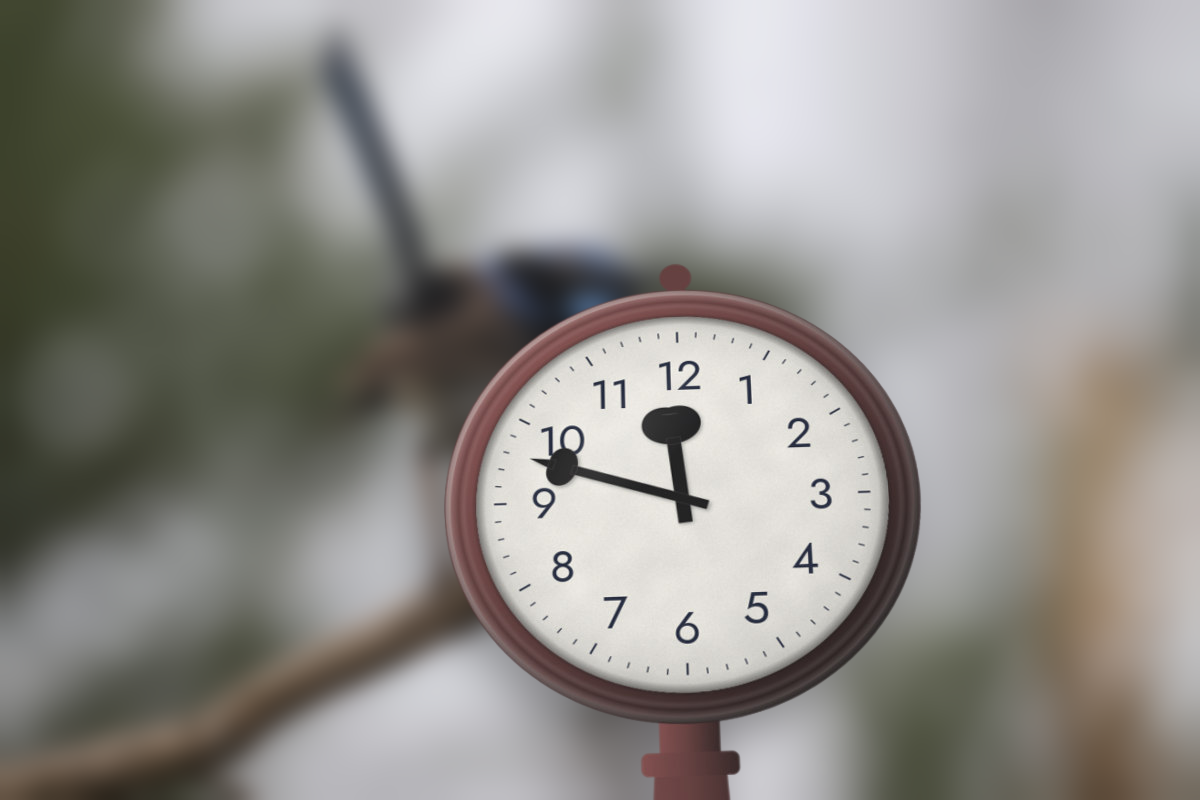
11,48
